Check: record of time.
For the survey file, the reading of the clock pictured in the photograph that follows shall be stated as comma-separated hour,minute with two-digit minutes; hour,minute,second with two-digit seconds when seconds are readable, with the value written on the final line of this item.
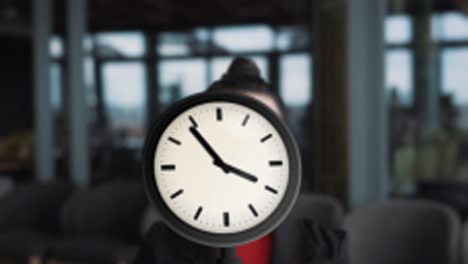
3,54
